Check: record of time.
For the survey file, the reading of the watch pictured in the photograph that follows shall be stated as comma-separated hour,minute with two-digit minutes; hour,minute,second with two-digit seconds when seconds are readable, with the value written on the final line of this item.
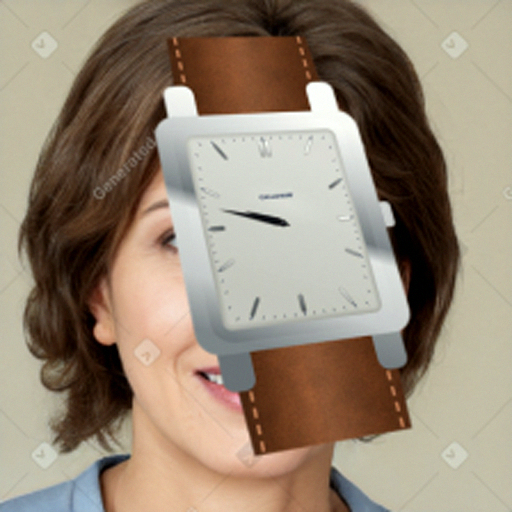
9,48
